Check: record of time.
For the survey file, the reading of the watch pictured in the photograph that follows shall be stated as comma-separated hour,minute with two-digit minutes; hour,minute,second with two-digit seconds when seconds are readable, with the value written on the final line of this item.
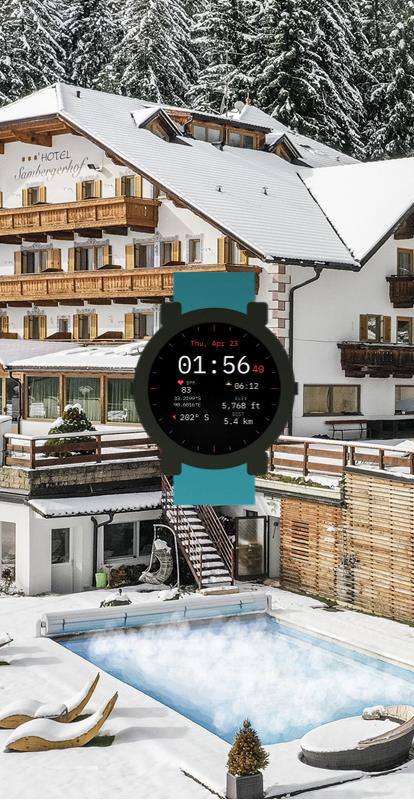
1,56,40
